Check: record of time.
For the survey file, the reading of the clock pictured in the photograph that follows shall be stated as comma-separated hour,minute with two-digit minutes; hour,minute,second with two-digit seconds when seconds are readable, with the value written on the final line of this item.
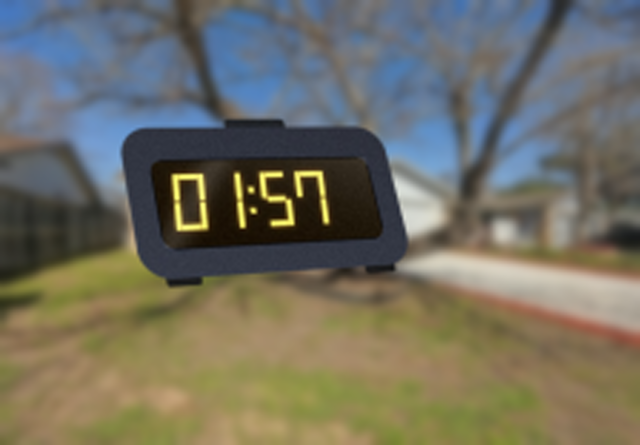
1,57
